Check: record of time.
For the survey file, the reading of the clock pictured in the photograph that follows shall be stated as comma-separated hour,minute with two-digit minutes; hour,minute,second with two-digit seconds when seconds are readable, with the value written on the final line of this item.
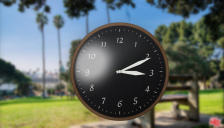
3,11
